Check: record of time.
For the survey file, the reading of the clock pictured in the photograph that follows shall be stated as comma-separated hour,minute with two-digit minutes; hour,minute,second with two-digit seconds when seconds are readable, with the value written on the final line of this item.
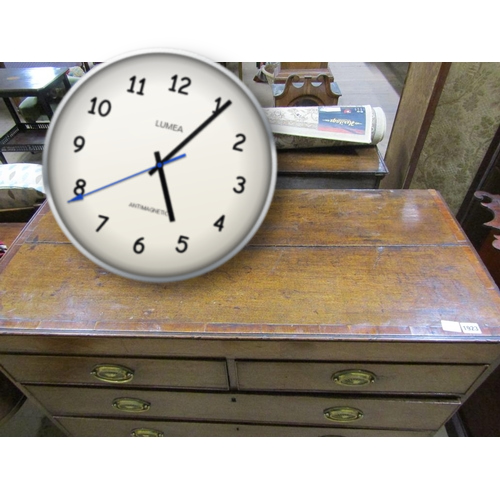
5,05,39
